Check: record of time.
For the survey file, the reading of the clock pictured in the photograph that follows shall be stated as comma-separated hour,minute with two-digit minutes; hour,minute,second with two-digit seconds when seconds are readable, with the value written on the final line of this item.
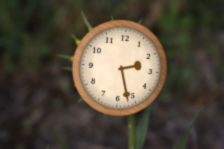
2,27
